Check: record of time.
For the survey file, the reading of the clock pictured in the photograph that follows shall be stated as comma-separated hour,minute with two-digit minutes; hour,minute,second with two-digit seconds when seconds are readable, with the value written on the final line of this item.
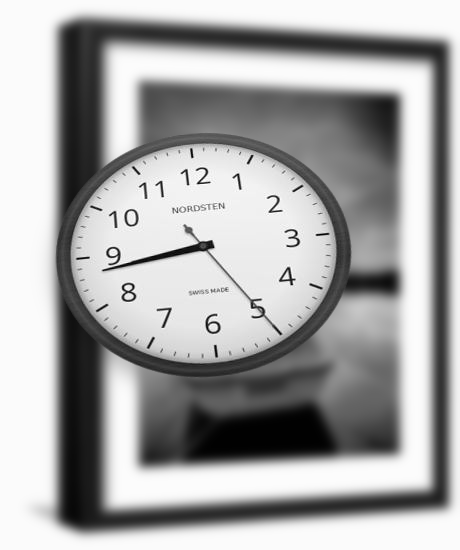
8,43,25
